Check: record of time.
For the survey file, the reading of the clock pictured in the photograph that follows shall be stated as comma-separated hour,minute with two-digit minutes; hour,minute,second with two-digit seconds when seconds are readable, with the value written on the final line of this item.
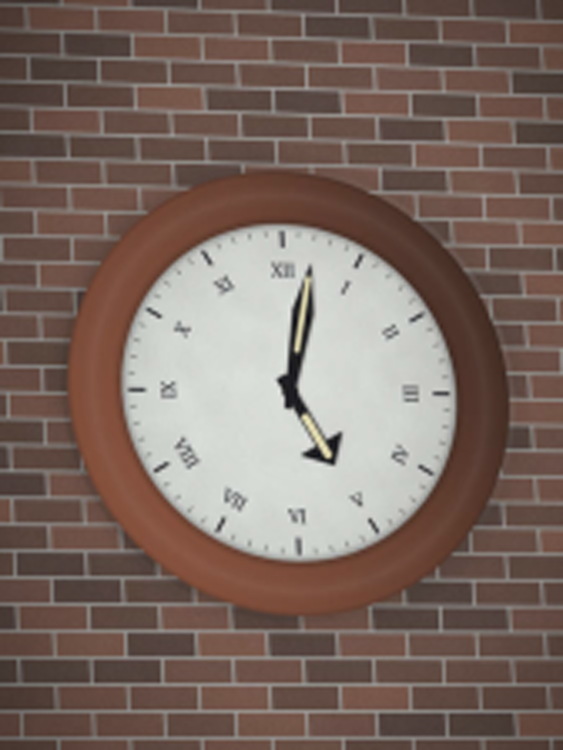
5,02
